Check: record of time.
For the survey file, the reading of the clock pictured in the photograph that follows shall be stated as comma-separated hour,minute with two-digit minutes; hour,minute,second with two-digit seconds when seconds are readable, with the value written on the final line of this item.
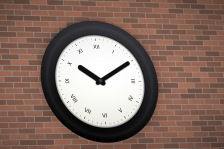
10,10
